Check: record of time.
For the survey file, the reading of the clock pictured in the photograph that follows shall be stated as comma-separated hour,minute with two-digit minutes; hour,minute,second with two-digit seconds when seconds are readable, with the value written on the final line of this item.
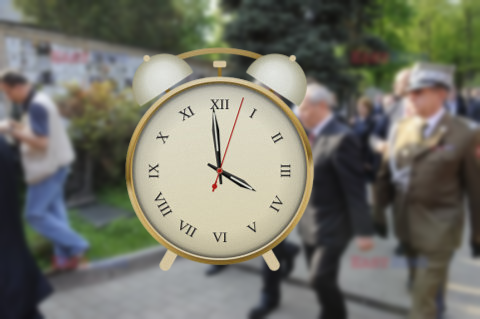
3,59,03
